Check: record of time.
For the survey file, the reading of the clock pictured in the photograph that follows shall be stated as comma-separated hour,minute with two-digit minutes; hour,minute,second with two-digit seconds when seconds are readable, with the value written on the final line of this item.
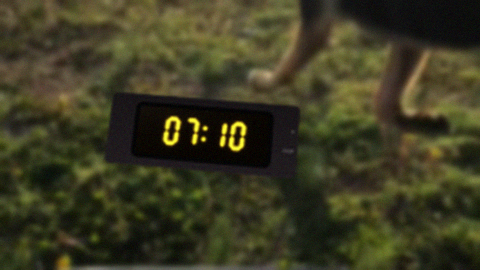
7,10
